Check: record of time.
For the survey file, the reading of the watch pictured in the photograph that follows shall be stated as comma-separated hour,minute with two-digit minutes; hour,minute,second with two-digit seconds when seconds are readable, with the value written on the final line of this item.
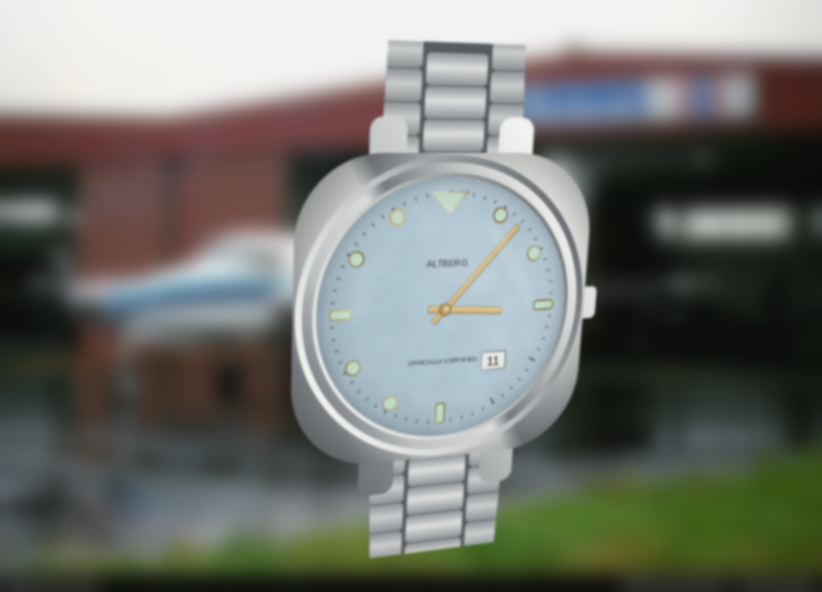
3,07
